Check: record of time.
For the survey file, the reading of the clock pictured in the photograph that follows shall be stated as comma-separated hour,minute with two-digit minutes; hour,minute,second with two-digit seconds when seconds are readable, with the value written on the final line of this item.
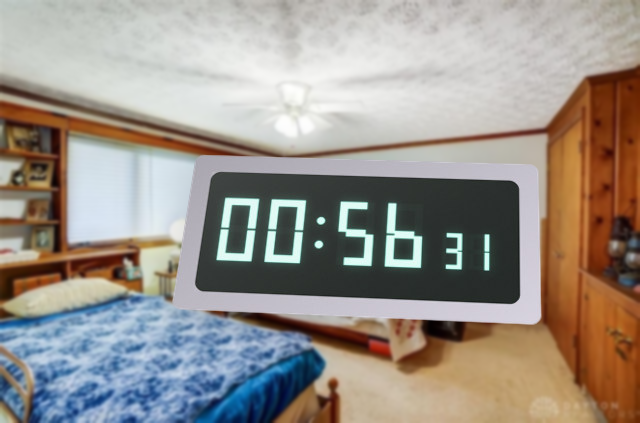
0,56,31
